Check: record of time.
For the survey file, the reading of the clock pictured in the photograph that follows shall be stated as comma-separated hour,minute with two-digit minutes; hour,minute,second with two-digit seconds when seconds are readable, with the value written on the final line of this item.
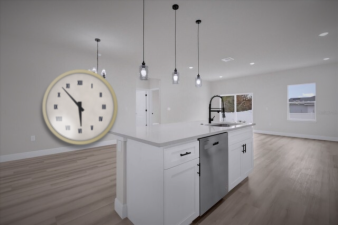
5,53
